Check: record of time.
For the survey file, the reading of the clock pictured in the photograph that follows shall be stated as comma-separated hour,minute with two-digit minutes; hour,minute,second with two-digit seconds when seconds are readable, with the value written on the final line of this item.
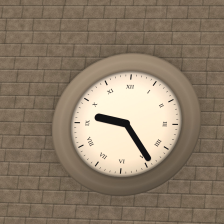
9,24
